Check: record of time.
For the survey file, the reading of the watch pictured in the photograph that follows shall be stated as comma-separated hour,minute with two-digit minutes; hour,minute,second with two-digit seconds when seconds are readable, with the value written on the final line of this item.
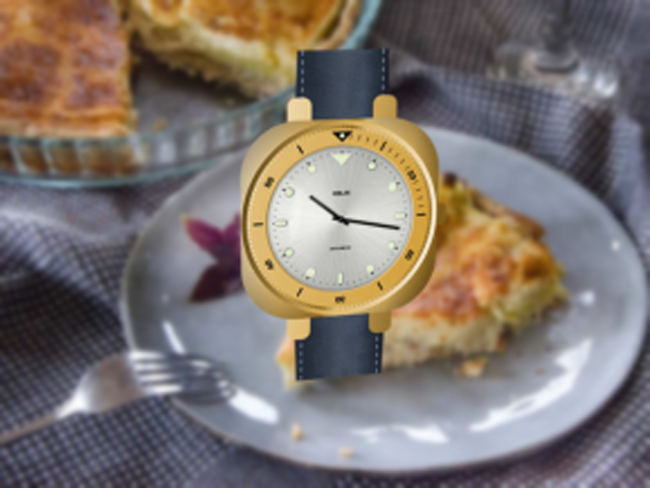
10,17
